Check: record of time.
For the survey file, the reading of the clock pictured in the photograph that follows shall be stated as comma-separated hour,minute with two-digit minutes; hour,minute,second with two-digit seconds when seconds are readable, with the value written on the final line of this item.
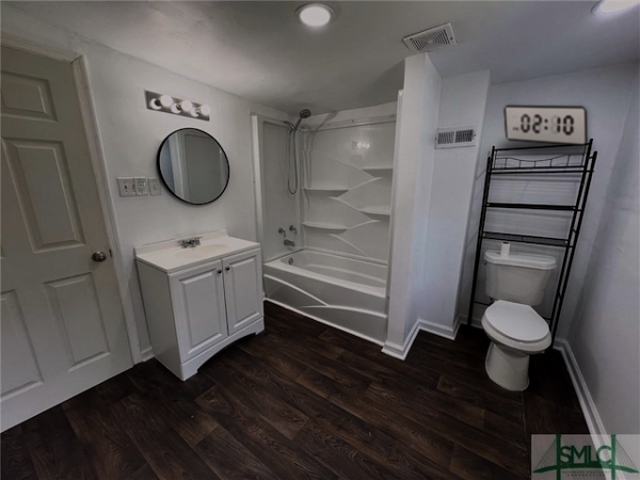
2,10
